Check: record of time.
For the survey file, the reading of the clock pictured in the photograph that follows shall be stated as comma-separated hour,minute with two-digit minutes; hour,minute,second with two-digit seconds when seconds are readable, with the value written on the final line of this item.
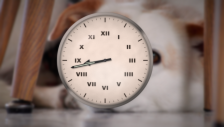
8,43
